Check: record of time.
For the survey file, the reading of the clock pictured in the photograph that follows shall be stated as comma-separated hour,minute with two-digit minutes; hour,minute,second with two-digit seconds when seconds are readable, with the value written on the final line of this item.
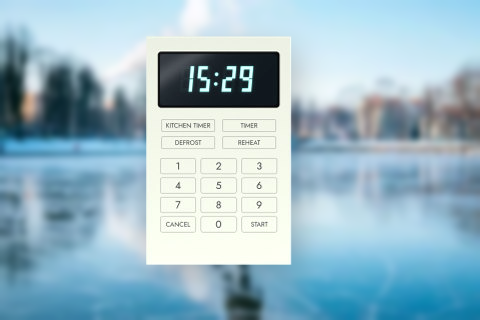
15,29
